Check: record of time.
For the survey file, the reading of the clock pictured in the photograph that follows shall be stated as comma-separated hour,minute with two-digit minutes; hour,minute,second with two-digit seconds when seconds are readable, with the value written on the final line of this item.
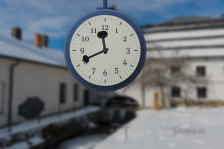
11,41
